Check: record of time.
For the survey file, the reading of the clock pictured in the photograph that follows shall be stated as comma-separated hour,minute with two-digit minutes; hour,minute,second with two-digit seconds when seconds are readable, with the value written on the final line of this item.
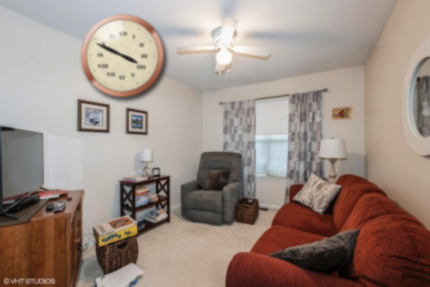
3,49
